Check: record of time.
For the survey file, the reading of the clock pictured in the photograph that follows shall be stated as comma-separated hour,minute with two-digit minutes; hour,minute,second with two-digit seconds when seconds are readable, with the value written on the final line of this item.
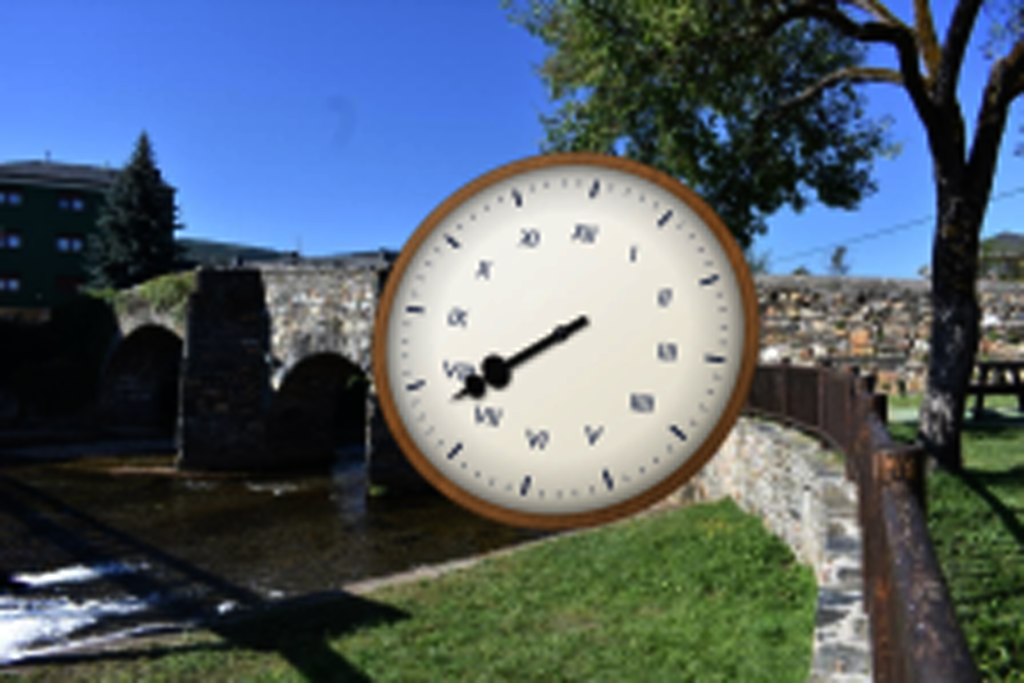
7,38
